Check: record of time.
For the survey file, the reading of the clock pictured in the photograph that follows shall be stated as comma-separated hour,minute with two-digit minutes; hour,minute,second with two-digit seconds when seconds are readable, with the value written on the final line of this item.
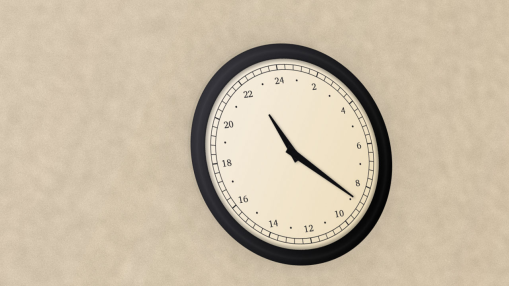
22,22
